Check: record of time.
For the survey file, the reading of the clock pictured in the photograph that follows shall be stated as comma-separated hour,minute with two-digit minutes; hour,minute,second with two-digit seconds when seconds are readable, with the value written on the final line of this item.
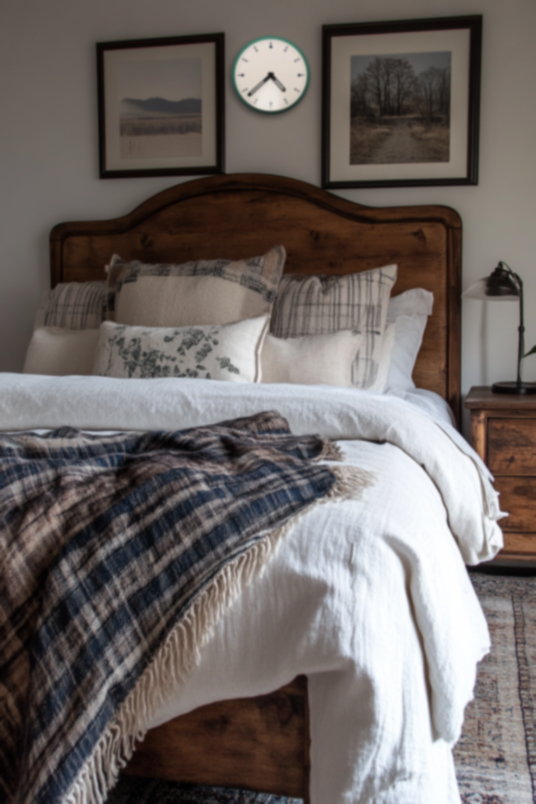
4,38
